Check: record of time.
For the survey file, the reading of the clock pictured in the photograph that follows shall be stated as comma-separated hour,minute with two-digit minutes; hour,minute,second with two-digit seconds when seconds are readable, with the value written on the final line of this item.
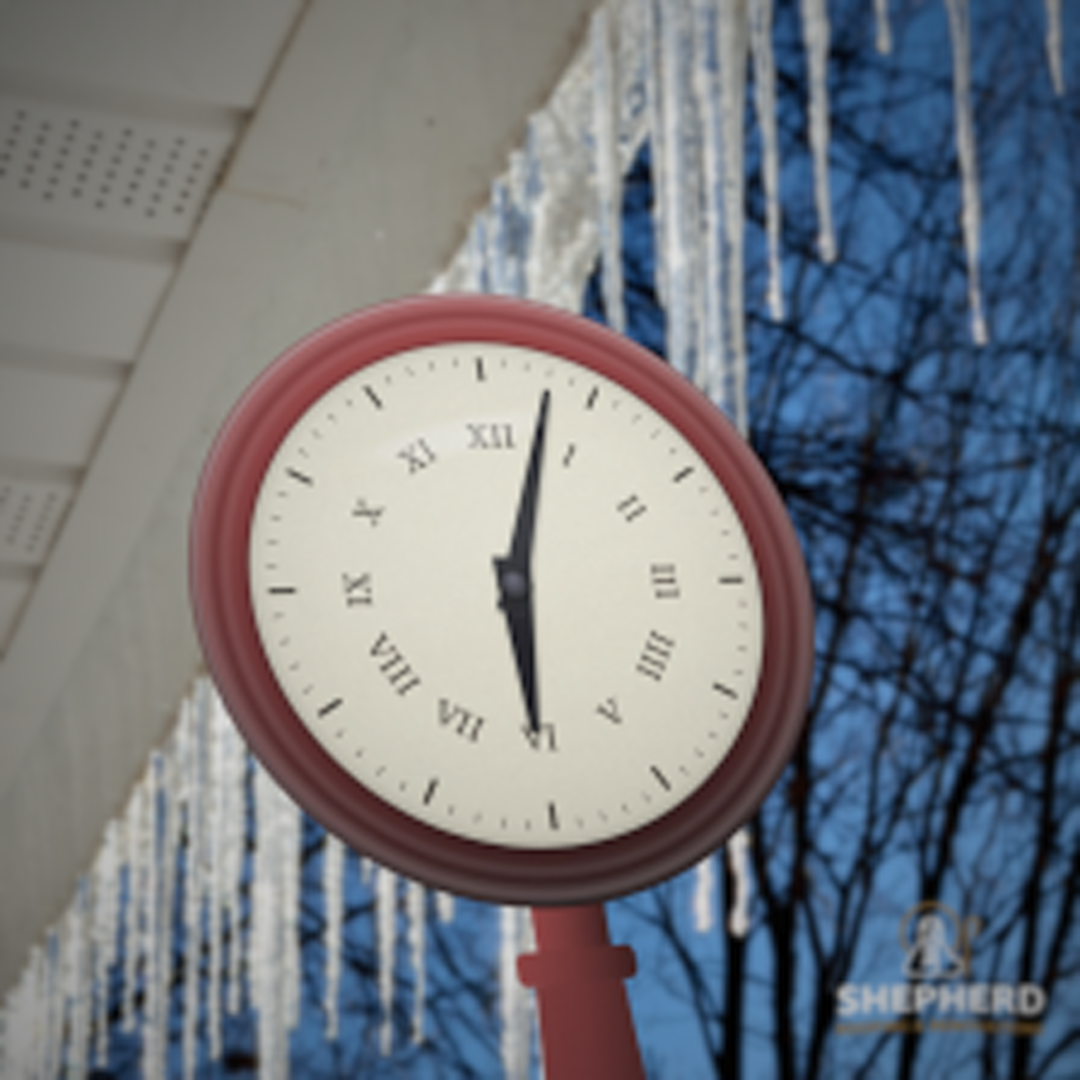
6,03
